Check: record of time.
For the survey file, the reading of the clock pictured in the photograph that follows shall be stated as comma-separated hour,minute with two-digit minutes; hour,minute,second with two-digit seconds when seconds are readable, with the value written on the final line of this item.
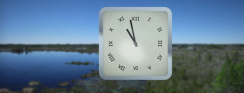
10,58
